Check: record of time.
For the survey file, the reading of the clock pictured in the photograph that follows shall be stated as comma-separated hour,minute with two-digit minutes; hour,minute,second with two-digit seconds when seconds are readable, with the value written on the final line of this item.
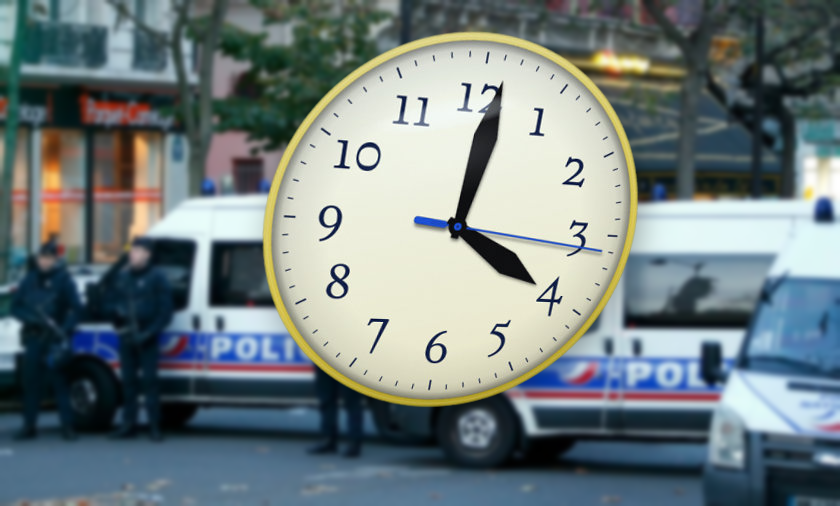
4,01,16
